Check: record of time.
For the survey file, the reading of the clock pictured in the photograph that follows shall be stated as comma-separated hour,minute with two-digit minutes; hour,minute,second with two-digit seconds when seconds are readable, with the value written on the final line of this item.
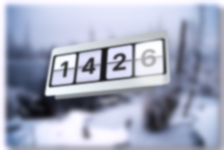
14,26
